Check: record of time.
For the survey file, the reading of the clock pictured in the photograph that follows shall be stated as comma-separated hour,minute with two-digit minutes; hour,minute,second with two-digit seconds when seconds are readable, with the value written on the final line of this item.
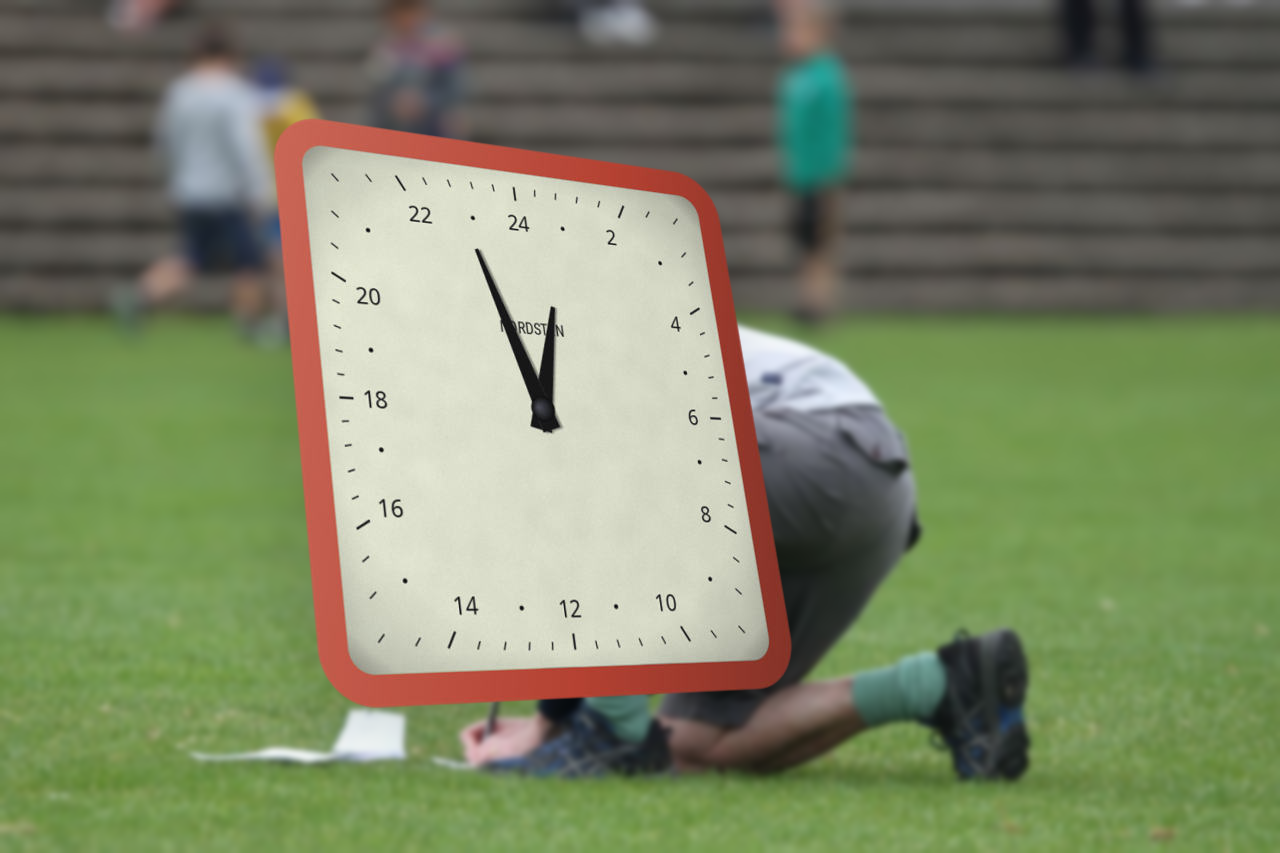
0,57
